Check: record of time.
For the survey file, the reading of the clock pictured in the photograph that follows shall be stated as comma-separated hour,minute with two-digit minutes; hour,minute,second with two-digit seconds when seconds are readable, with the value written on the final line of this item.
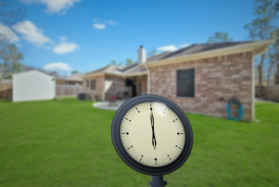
6,00
